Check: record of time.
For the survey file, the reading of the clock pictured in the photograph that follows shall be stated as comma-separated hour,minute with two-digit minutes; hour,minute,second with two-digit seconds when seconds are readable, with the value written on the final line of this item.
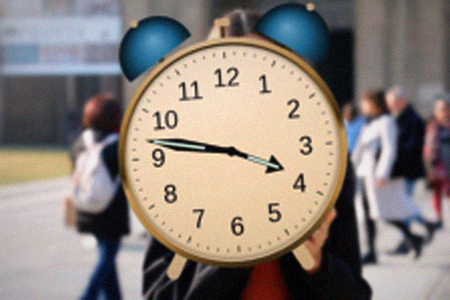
3,47
